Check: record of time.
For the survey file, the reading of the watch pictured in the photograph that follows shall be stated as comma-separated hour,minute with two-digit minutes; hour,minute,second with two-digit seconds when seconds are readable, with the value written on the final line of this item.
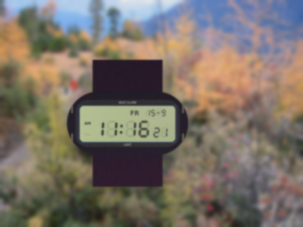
11,16,21
